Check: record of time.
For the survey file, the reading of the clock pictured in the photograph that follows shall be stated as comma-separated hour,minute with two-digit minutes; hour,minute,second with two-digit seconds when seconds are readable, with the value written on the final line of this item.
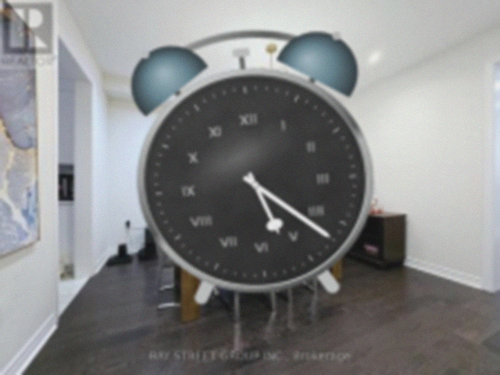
5,22
